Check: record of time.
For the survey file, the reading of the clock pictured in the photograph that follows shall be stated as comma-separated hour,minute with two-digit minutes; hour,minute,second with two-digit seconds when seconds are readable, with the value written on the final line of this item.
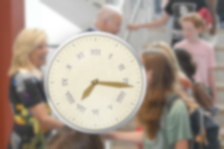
7,16
